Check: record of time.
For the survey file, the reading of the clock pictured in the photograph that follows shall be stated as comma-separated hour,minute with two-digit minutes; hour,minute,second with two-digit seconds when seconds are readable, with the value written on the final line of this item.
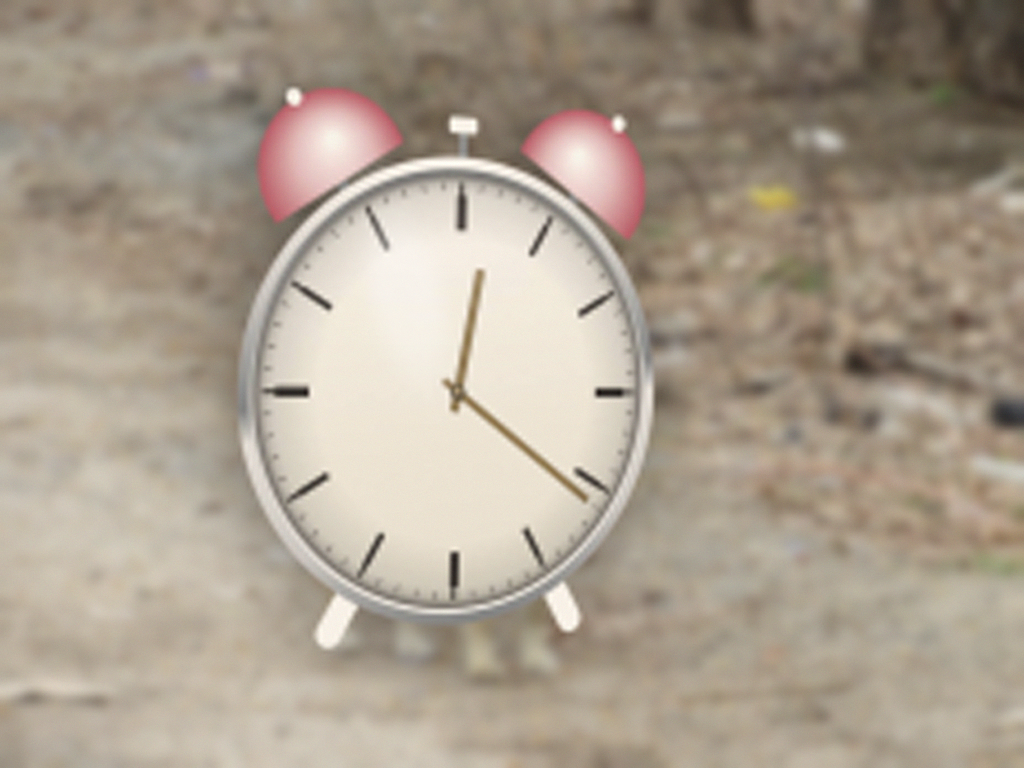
12,21
